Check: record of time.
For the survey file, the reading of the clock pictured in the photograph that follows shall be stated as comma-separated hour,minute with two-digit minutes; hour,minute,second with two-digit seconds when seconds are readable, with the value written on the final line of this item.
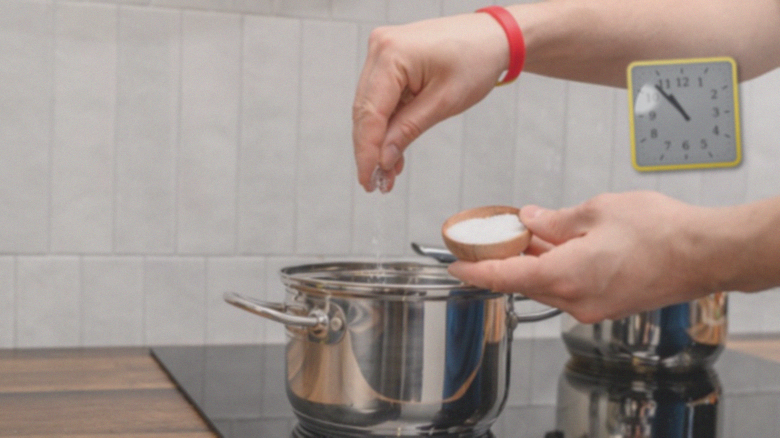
10,53
